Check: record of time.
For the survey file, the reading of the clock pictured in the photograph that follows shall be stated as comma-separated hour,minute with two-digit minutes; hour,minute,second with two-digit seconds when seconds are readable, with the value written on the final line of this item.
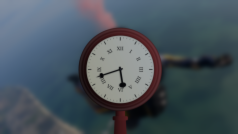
5,42
